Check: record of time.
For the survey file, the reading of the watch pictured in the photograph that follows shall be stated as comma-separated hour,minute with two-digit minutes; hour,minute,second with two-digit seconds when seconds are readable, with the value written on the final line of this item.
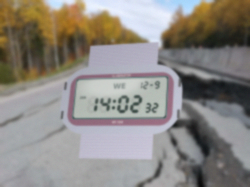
14,02
